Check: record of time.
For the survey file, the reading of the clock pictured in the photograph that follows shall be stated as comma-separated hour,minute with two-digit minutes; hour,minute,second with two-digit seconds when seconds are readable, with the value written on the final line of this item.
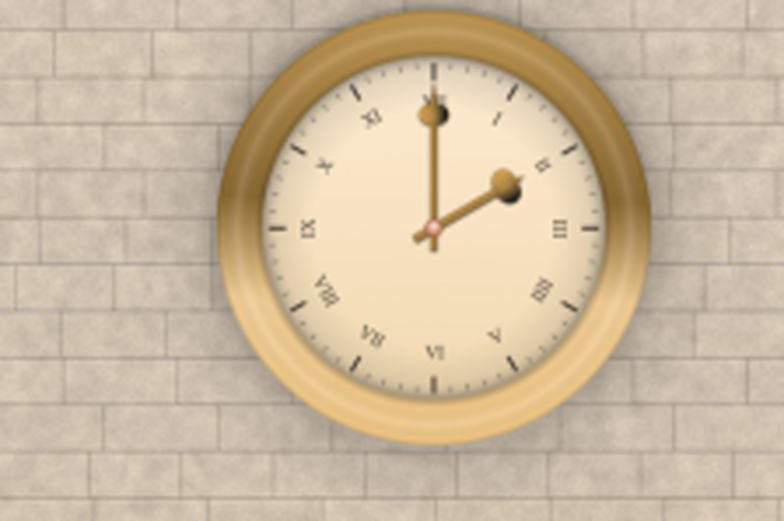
2,00
